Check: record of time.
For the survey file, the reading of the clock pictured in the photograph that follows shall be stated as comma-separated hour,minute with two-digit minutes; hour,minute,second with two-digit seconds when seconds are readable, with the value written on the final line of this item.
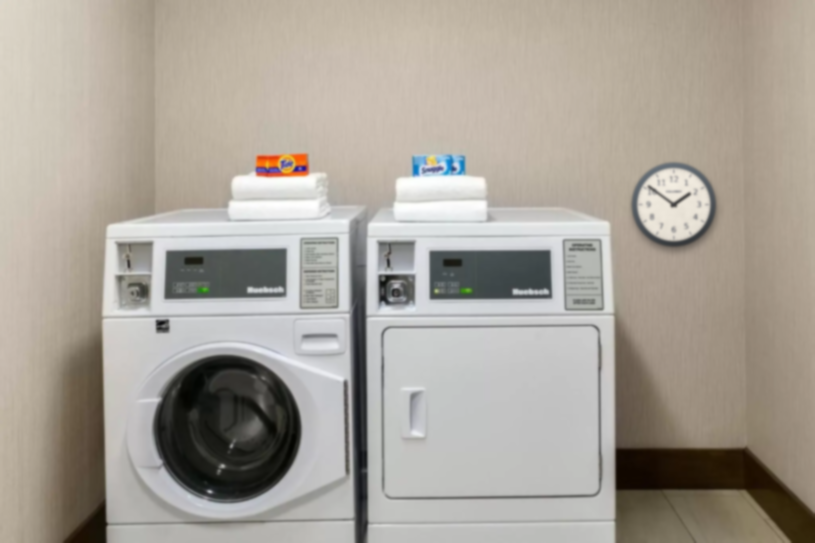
1,51
